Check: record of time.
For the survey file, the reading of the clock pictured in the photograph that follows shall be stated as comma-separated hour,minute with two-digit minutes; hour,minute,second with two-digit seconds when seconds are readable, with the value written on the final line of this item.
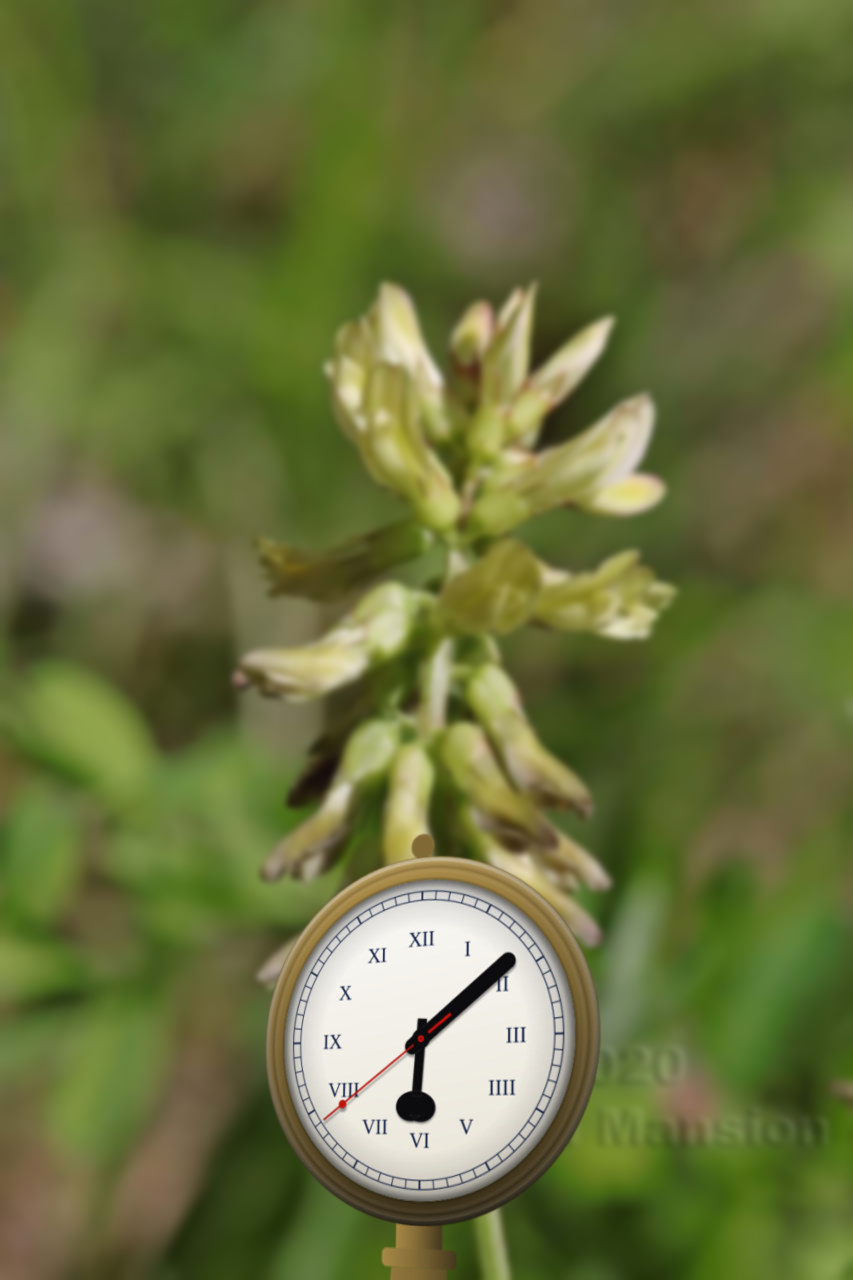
6,08,39
